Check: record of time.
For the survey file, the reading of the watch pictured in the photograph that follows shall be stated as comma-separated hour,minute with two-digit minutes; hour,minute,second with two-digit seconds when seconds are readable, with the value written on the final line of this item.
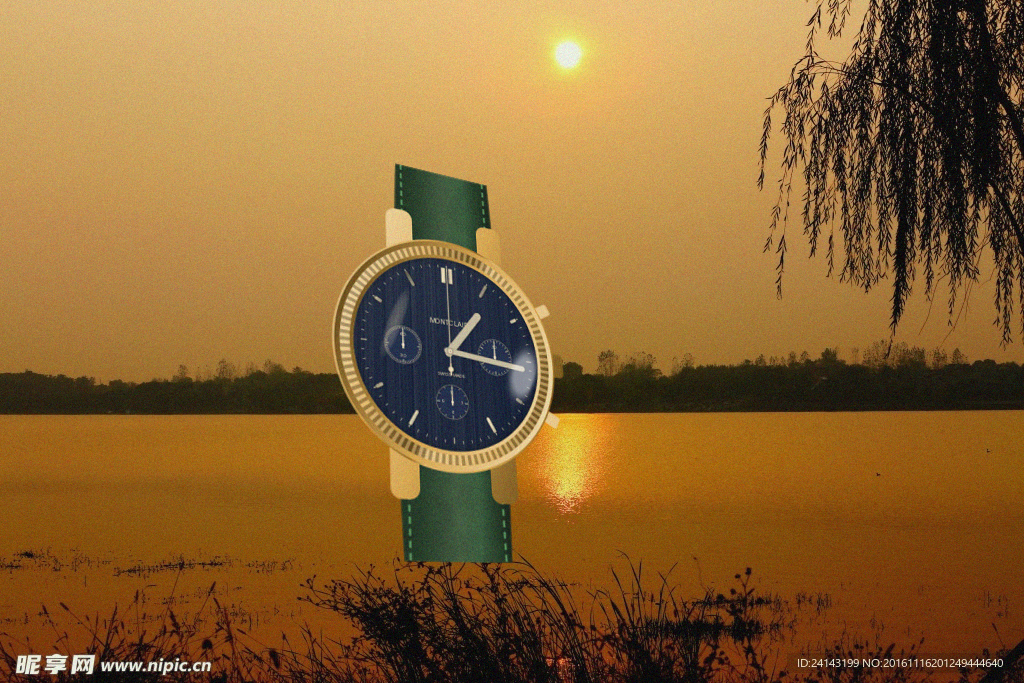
1,16
